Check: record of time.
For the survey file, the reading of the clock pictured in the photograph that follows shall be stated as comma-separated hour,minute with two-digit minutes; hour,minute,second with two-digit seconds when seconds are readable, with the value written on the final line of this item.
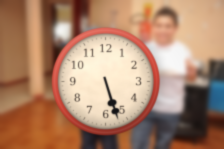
5,27
